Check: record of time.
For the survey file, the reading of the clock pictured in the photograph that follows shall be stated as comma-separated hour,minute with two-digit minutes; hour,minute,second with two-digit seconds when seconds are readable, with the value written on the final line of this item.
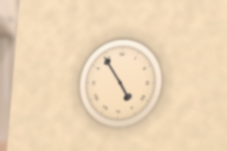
4,54
